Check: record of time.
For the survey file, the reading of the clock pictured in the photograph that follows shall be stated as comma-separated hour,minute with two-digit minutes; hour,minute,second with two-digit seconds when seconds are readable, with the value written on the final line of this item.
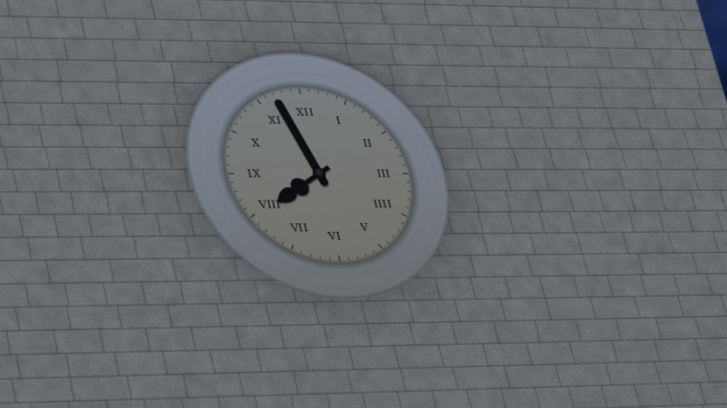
7,57
